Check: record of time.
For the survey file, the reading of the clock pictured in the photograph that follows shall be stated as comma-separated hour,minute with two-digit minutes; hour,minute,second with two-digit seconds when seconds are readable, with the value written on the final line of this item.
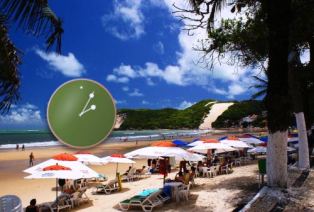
2,05
